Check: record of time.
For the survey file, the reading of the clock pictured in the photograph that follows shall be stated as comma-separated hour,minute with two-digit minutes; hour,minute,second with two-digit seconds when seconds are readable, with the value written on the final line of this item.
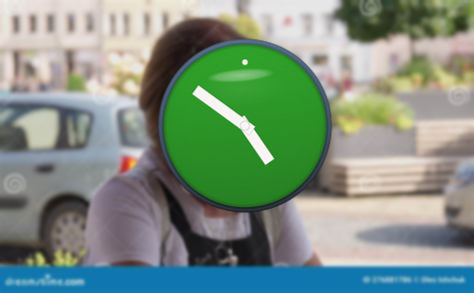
4,51
